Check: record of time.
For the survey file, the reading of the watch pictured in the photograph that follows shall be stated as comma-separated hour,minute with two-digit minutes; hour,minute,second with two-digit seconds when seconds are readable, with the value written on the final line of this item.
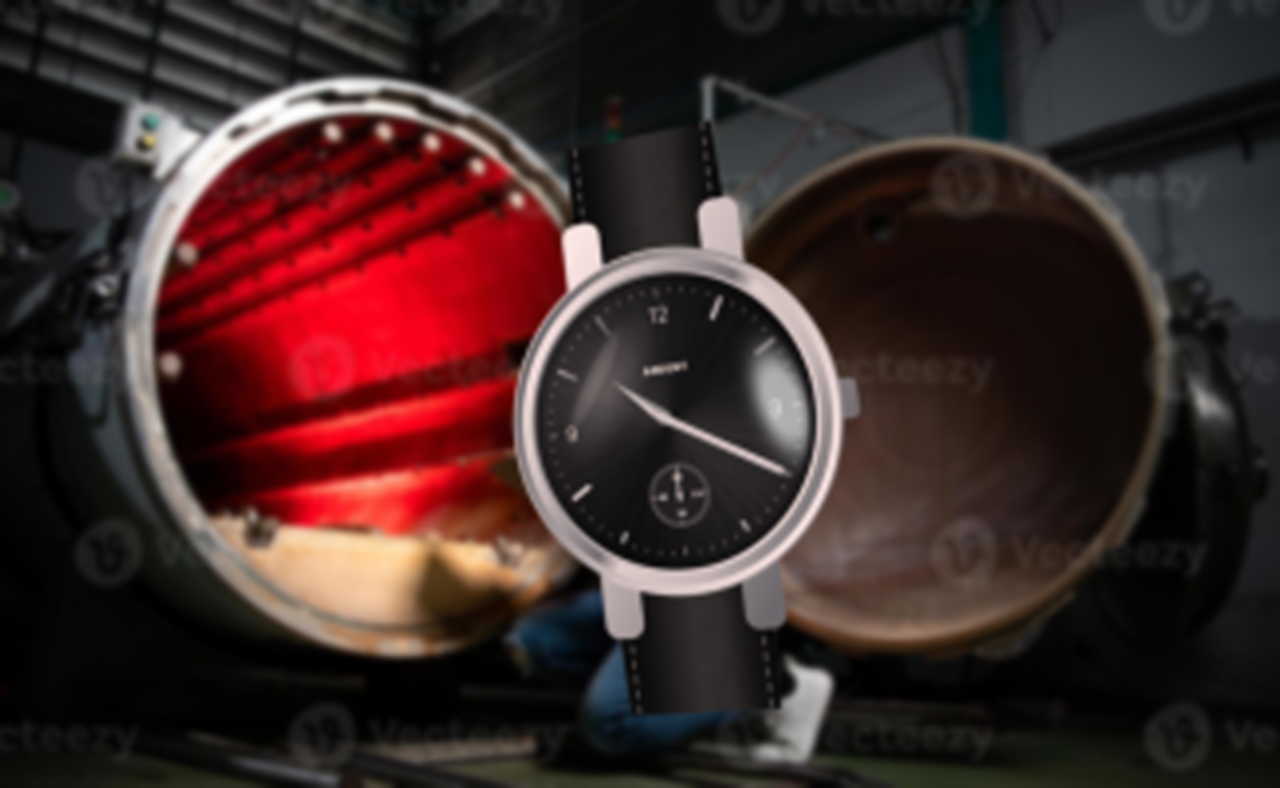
10,20
